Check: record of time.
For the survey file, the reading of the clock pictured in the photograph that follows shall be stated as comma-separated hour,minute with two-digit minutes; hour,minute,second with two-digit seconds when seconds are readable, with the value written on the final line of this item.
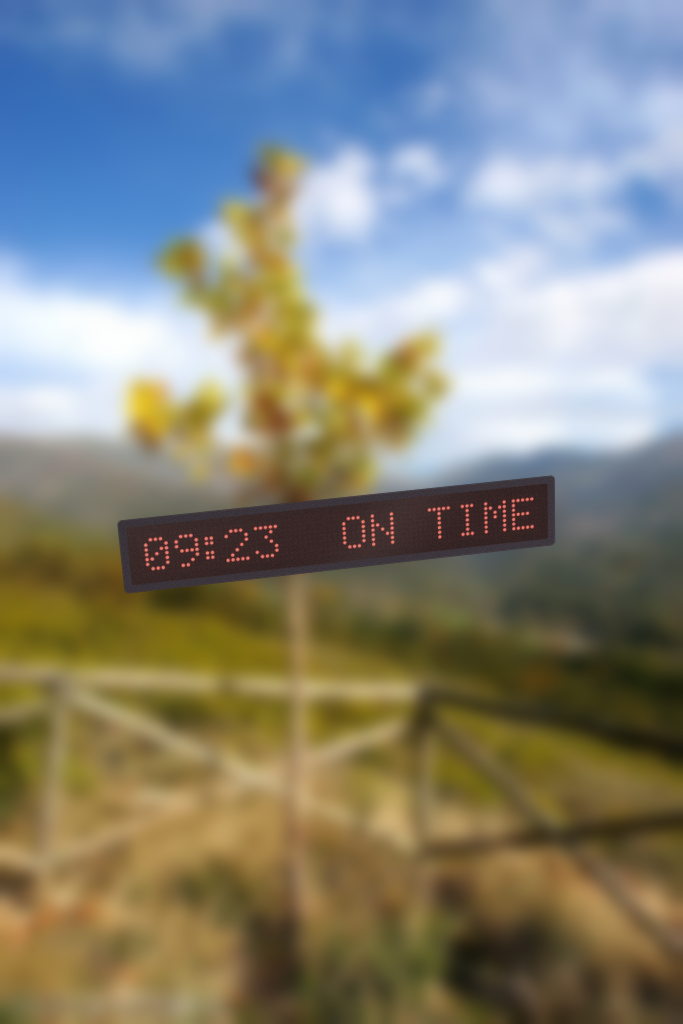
9,23
